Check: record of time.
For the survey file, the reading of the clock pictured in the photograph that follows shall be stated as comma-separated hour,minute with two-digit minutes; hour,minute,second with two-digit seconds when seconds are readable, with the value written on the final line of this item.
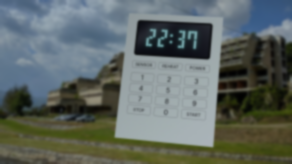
22,37
